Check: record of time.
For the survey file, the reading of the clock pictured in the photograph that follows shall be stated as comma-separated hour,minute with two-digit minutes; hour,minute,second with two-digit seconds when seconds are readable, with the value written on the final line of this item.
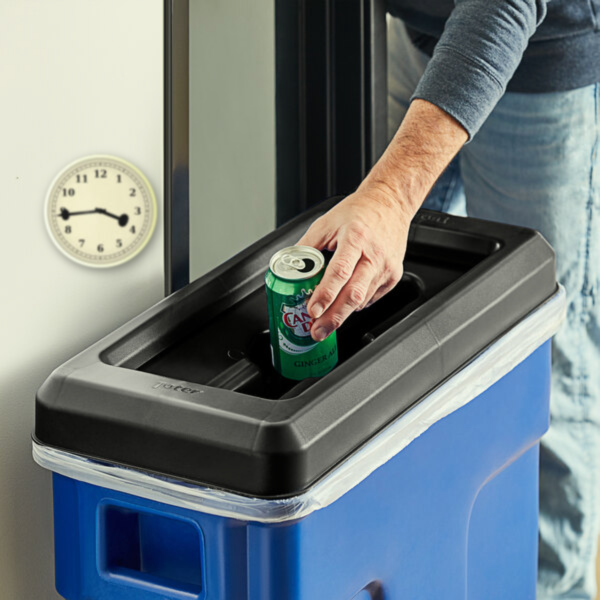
3,44
